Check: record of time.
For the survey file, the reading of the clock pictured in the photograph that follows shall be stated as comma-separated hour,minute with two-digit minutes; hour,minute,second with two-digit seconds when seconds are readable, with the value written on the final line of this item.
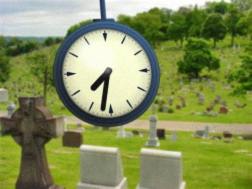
7,32
